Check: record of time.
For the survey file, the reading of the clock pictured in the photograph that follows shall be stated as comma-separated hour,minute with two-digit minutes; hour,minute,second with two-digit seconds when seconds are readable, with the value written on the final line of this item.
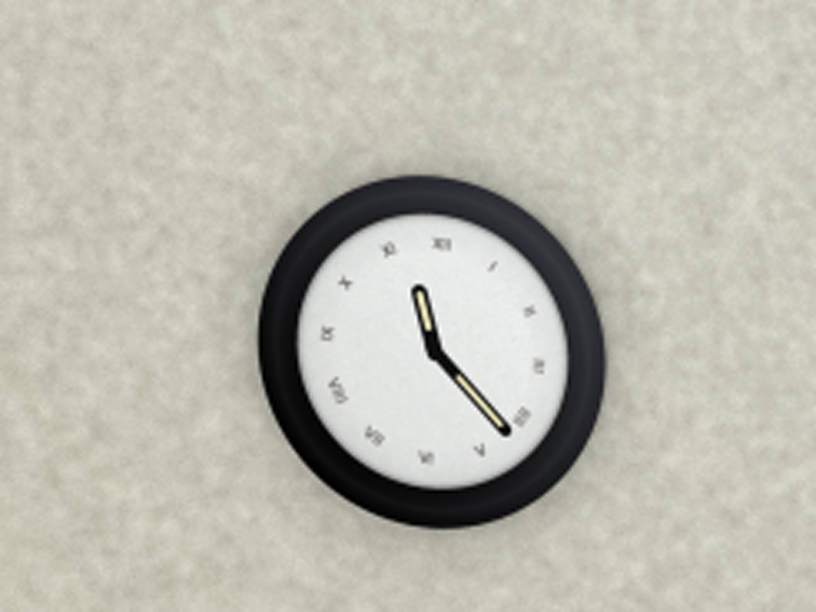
11,22
